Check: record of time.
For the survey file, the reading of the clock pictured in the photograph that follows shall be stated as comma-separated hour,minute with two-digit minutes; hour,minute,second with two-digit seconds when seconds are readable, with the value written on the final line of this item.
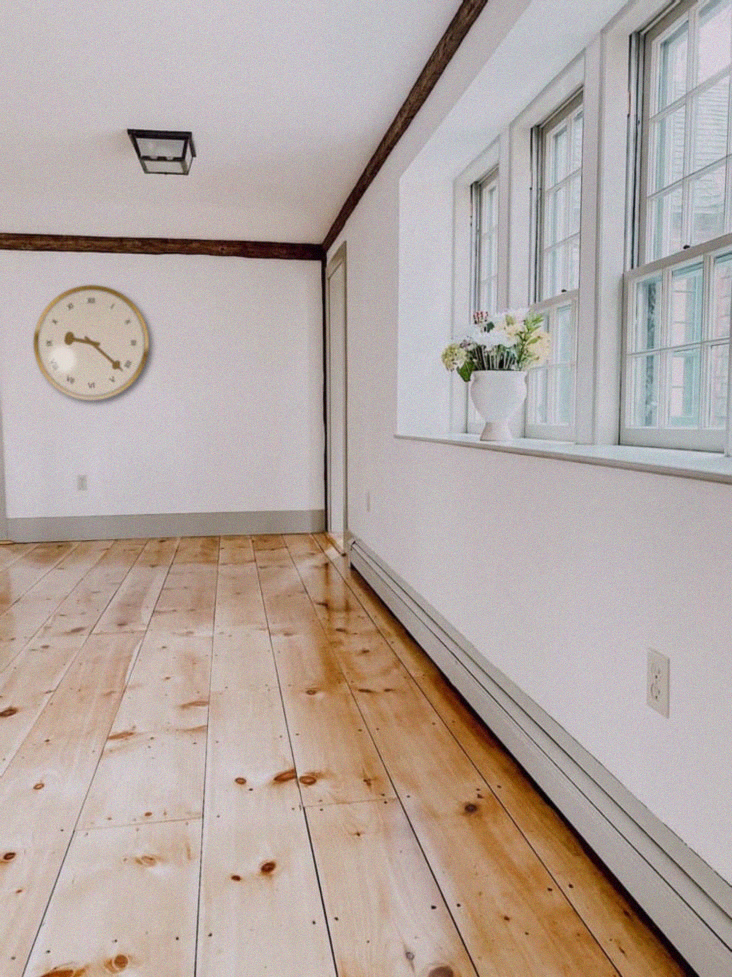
9,22
